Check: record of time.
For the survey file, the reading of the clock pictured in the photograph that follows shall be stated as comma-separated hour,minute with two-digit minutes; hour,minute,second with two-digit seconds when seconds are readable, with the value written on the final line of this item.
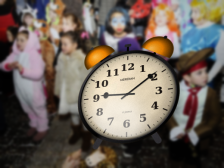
9,09
